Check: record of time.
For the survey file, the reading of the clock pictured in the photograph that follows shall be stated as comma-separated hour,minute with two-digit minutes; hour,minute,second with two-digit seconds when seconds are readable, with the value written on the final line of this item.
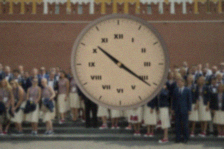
10,21
